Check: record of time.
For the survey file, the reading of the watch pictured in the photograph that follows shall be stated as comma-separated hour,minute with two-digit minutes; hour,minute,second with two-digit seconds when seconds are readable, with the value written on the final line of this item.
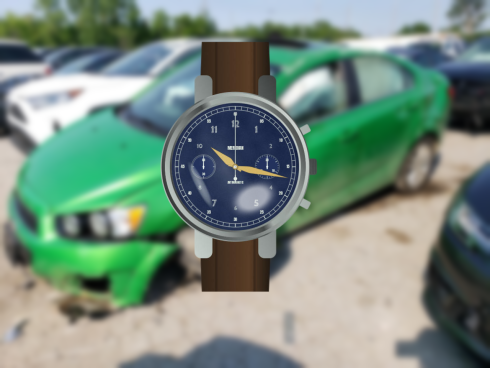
10,17
